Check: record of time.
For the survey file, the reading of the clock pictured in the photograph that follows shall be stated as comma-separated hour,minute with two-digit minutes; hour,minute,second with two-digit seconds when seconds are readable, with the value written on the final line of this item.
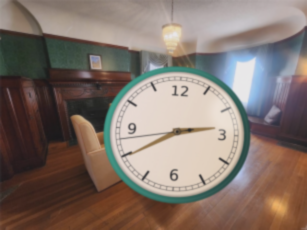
2,39,43
